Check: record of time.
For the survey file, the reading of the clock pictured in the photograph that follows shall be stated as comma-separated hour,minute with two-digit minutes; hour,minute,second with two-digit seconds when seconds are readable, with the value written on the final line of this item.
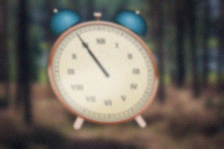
10,55
